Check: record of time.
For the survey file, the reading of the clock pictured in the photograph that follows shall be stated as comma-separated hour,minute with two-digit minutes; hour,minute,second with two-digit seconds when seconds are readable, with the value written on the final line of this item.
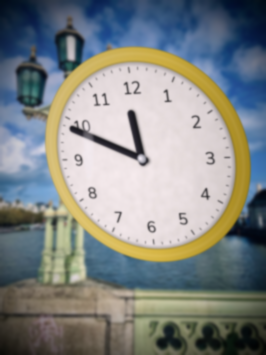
11,49
